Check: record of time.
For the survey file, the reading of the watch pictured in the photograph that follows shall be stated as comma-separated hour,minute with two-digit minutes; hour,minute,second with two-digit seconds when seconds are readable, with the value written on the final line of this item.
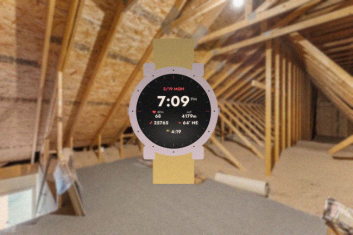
7,09
